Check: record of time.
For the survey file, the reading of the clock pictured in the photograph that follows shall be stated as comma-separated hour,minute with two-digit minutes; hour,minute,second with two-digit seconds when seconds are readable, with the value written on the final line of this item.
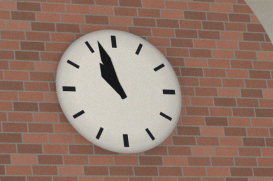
10,57
